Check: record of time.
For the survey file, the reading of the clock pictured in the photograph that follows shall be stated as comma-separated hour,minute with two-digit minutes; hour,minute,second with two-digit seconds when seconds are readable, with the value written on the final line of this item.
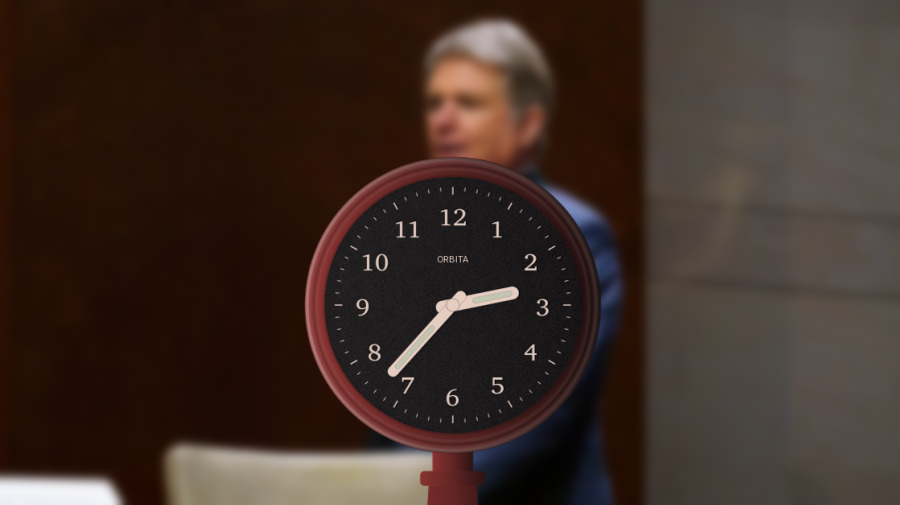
2,37
